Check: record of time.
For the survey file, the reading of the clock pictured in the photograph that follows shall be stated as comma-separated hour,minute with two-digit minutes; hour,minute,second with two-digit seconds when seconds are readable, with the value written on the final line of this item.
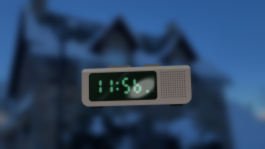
11,56
